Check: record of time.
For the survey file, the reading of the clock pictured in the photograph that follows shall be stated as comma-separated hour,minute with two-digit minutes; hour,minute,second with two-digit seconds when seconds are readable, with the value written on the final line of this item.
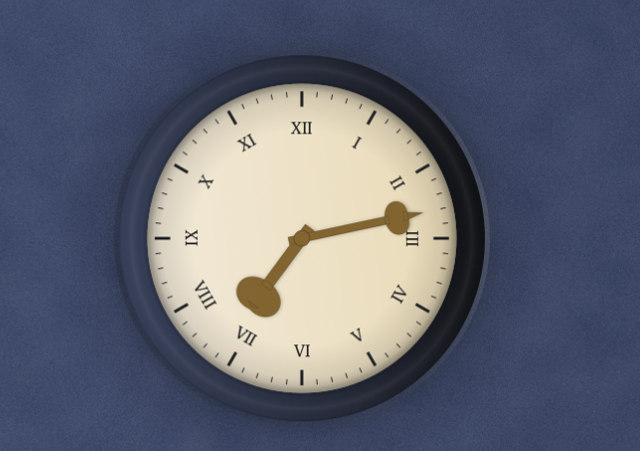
7,13
